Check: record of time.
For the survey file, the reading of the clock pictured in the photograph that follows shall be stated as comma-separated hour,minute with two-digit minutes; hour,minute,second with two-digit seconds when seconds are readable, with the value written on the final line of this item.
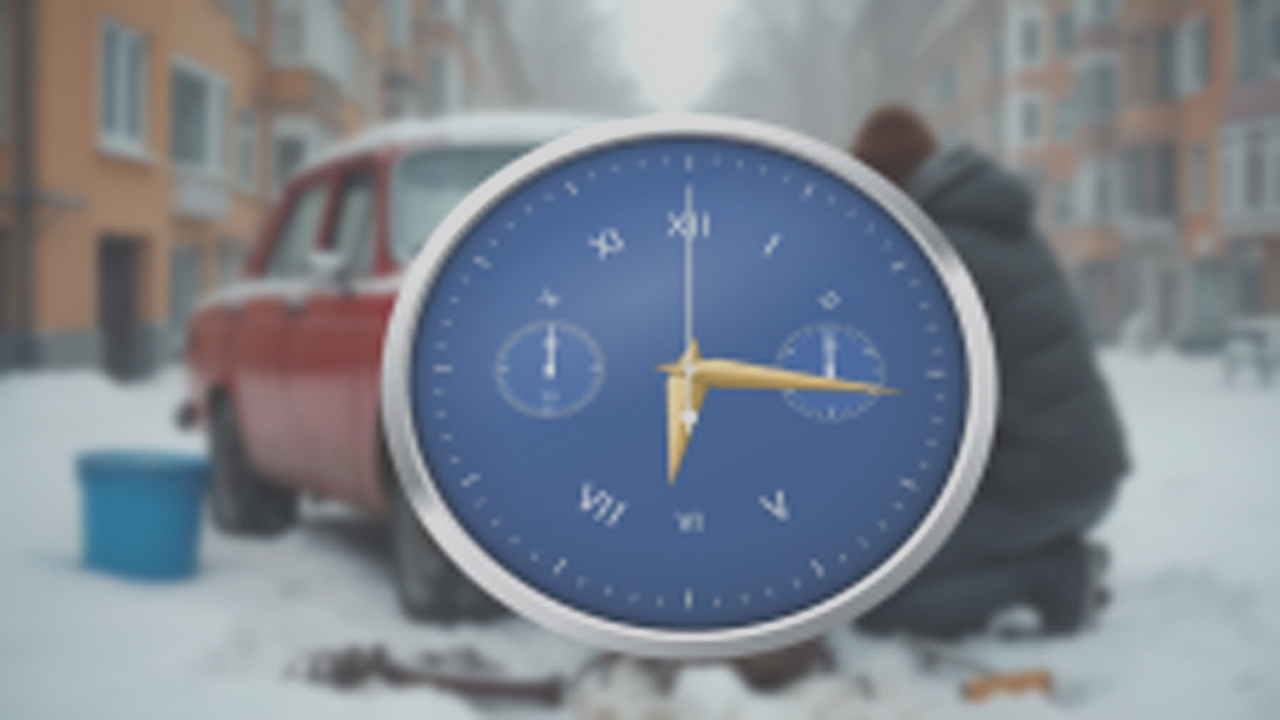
6,16
